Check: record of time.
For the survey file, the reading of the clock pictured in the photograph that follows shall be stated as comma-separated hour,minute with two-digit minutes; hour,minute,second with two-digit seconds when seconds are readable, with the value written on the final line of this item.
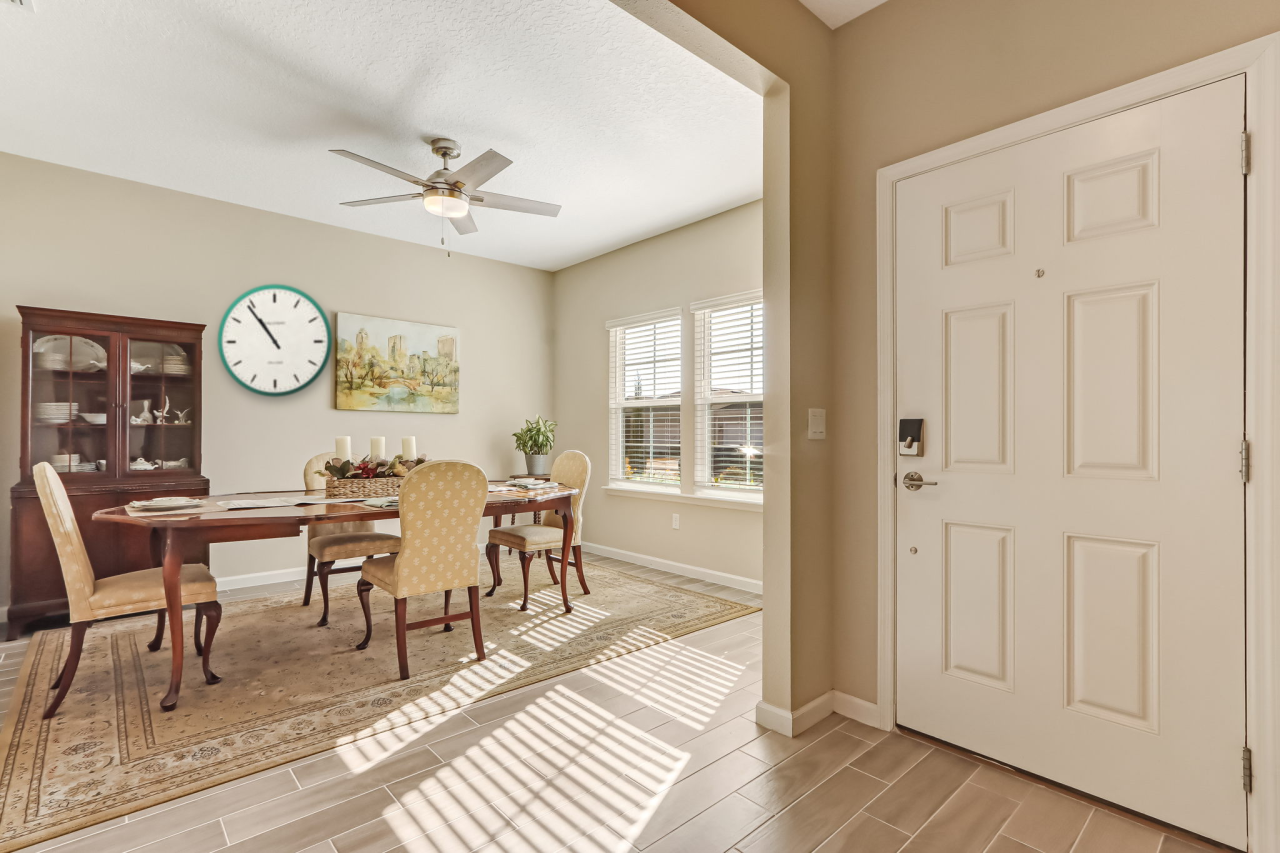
10,54
